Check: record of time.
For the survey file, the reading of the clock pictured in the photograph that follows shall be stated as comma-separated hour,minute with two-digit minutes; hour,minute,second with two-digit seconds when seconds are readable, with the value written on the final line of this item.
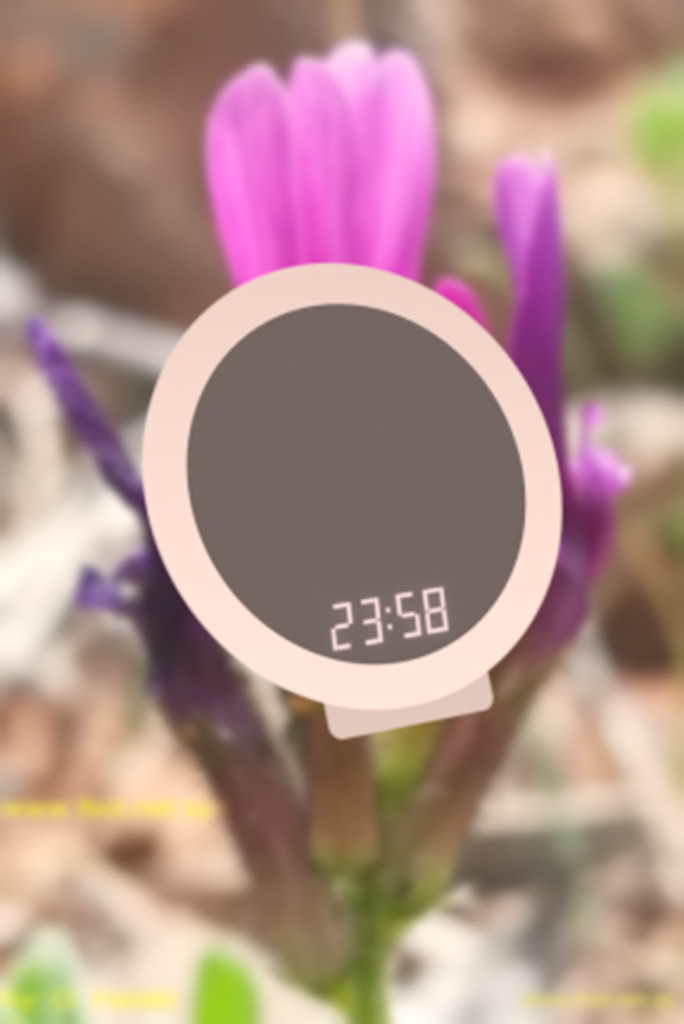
23,58
